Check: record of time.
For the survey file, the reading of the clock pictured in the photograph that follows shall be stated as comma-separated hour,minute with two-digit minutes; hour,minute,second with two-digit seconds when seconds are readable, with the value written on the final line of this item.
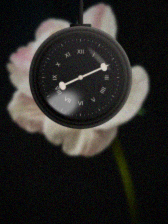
8,11
